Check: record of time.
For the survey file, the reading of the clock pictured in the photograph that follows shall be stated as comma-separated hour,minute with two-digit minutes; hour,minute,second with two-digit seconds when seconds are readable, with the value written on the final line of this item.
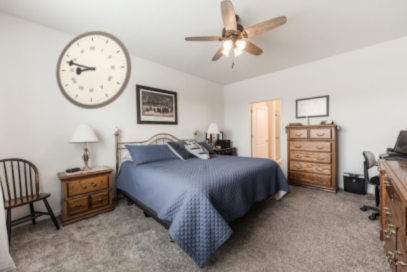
8,48
